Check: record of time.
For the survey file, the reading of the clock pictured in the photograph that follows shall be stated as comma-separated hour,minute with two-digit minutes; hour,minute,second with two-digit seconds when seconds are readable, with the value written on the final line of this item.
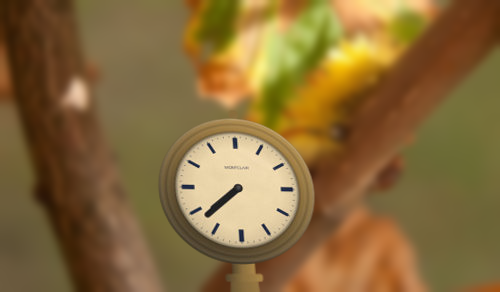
7,38
